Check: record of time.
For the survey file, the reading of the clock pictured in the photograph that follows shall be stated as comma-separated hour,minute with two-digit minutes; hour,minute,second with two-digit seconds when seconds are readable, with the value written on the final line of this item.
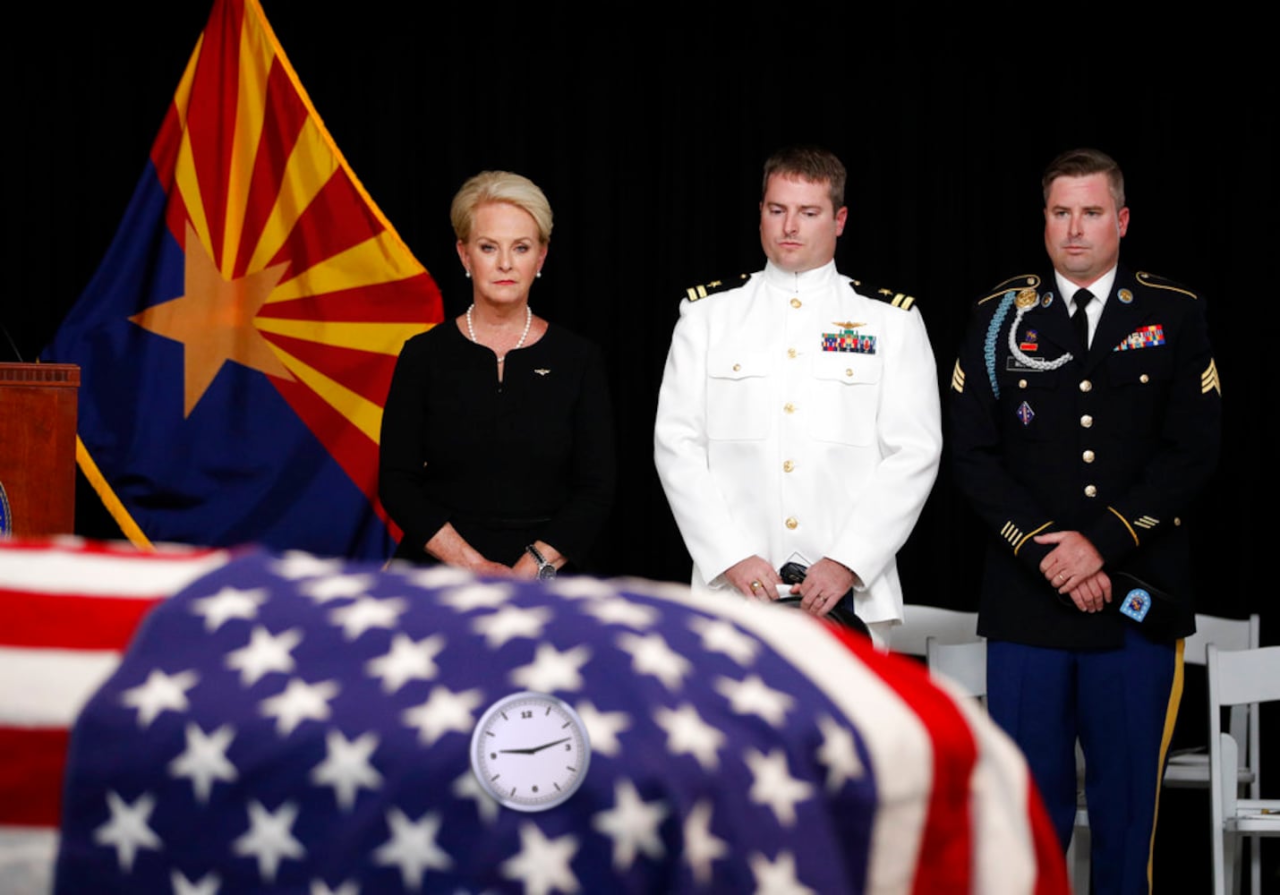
9,13
